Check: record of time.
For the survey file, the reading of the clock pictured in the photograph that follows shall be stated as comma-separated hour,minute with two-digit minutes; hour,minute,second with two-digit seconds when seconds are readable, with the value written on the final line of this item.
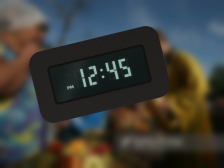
12,45
